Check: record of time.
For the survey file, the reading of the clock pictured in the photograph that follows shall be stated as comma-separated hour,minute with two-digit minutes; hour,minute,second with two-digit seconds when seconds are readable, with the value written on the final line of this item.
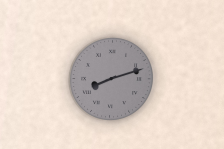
8,12
